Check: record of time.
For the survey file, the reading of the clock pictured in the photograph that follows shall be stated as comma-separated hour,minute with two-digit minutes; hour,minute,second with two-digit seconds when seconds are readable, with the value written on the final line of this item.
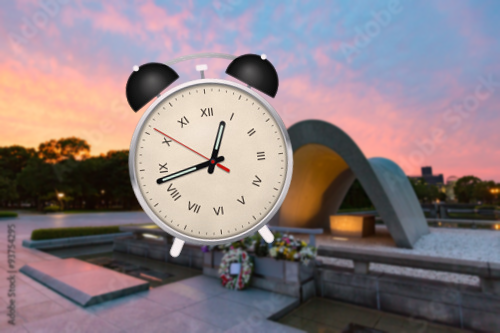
12,42,51
